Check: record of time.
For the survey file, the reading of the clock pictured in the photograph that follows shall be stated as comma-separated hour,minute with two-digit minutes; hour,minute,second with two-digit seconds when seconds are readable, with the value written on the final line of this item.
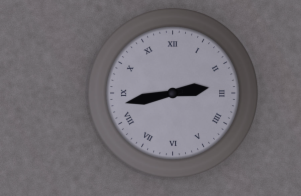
2,43
